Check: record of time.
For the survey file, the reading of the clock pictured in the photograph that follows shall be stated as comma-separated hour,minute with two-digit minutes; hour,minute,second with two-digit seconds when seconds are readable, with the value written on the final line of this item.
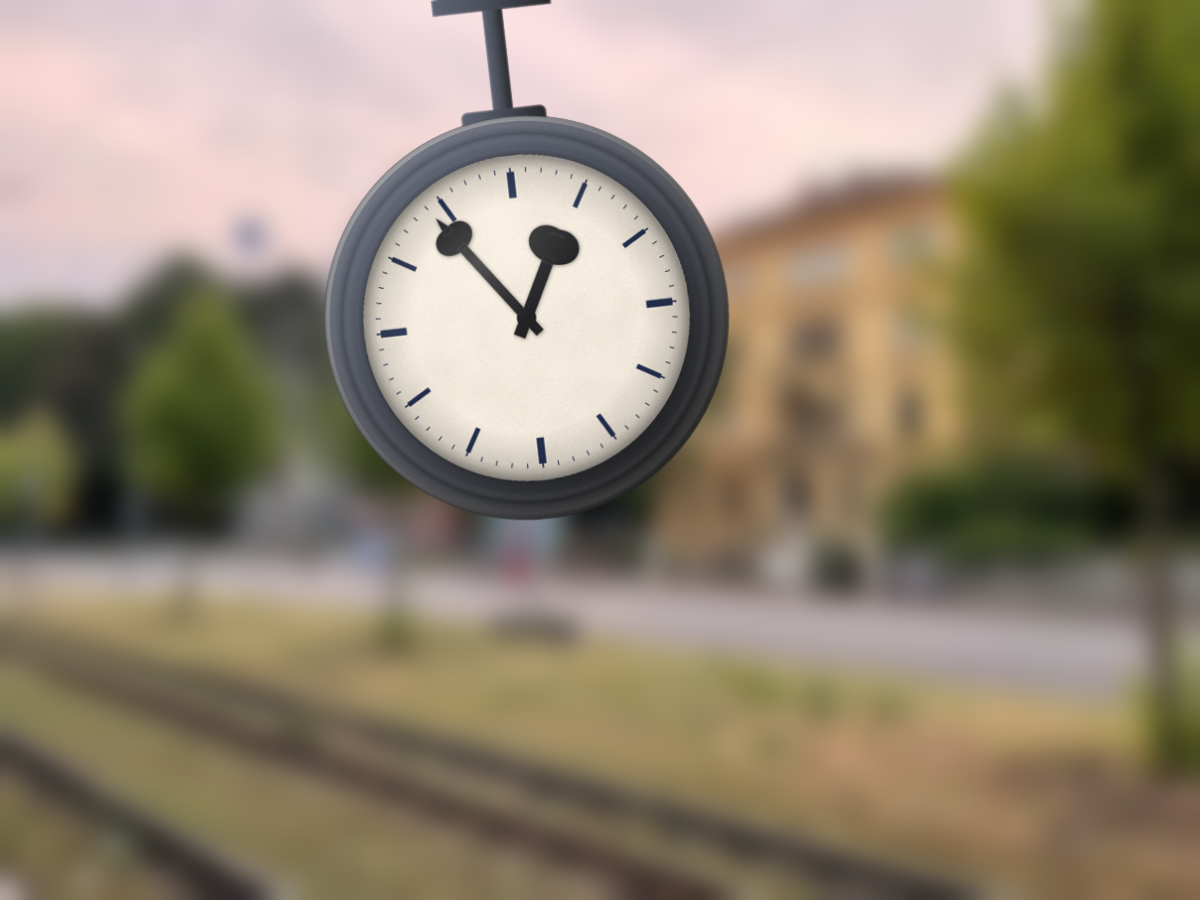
12,54
